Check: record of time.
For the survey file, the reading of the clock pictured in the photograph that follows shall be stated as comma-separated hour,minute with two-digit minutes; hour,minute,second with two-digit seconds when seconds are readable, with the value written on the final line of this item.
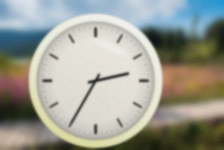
2,35
